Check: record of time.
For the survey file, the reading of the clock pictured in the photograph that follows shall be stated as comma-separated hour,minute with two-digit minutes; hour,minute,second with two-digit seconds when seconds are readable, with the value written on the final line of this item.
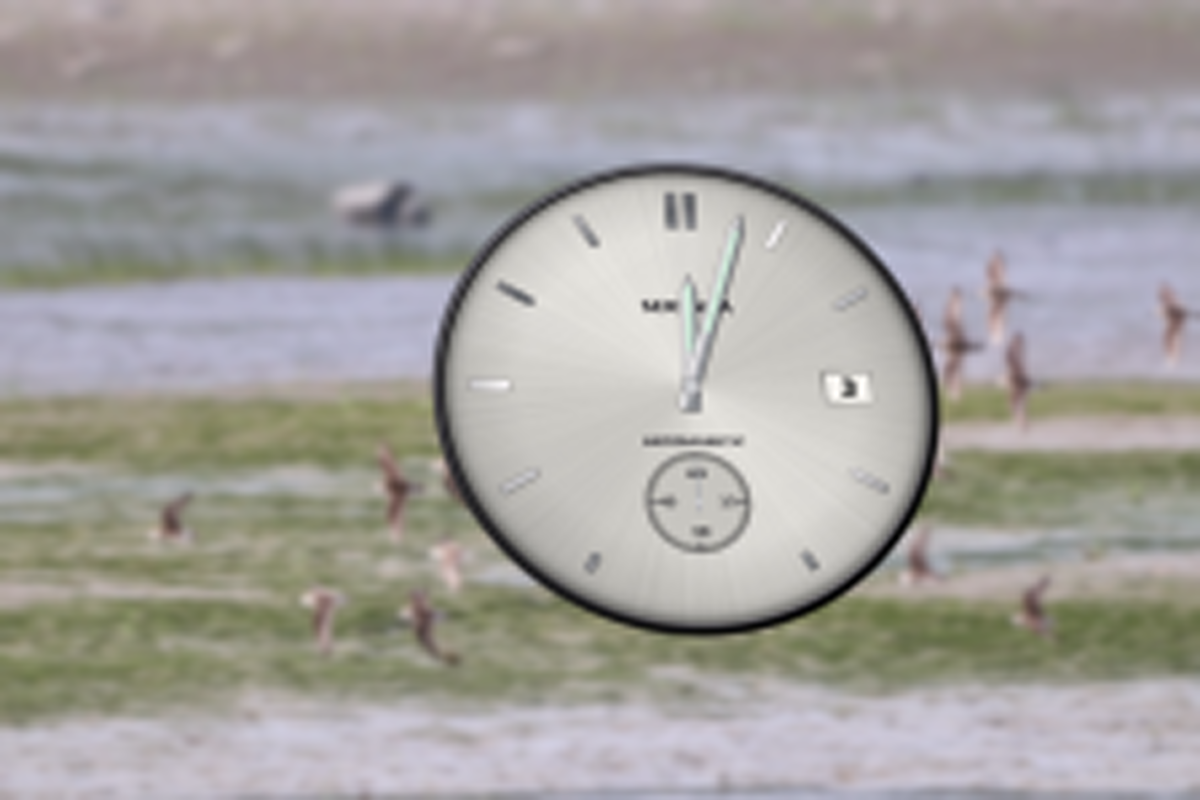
12,03
